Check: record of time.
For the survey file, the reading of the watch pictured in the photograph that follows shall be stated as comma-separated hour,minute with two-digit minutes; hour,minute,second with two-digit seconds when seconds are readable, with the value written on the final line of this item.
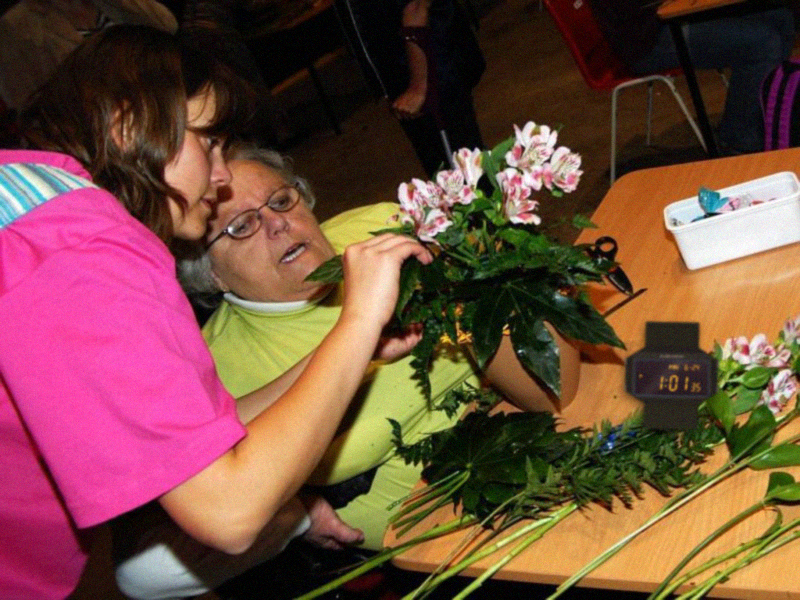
1,01
